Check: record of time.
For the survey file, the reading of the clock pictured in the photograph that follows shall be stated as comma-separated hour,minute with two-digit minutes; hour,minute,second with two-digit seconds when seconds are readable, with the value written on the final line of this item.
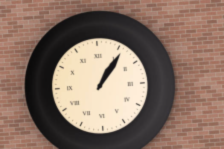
1,06
